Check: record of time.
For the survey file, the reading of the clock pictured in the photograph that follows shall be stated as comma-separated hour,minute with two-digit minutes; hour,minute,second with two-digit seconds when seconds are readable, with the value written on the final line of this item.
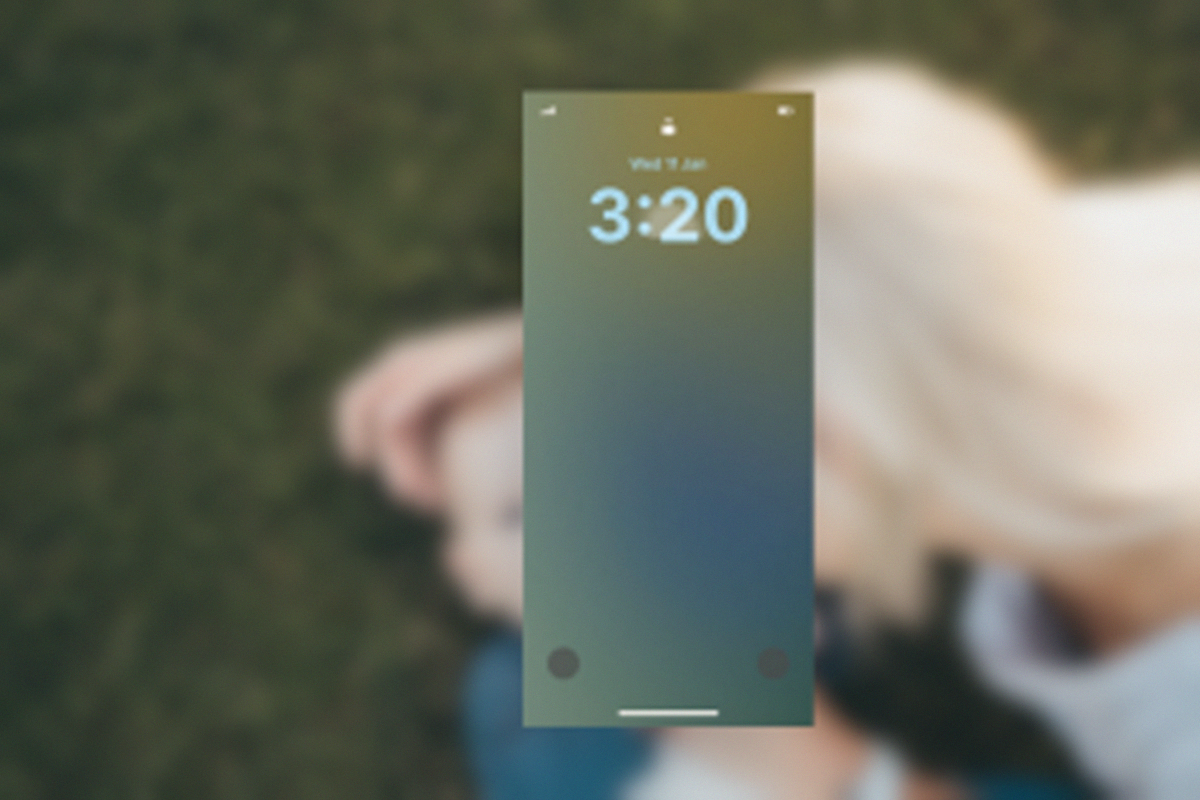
3,20
